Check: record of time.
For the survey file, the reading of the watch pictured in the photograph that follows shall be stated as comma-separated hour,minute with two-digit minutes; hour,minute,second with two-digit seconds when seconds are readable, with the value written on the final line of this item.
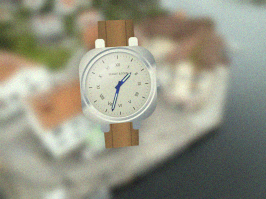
1,33
